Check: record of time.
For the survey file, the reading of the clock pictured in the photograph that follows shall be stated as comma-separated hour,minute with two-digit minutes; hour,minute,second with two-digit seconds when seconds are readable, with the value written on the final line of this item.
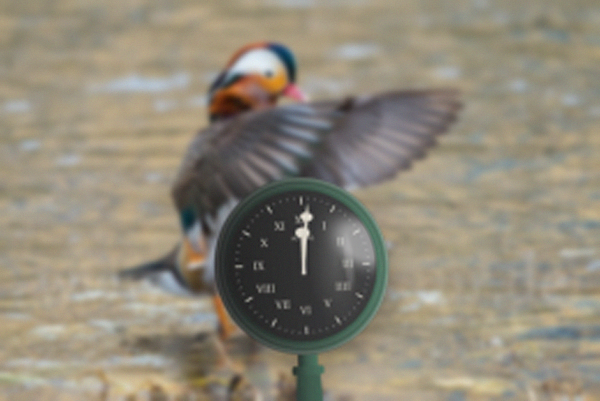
12,01
